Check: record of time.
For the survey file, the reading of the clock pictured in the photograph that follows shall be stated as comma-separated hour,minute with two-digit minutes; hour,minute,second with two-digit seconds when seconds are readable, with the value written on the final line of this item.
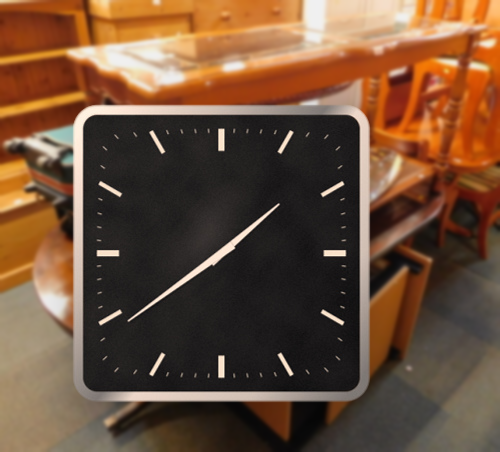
1,39
